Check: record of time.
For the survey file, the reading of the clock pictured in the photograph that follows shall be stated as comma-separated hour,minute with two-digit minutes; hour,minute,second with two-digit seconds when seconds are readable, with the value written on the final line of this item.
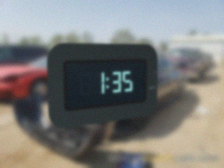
1,35
